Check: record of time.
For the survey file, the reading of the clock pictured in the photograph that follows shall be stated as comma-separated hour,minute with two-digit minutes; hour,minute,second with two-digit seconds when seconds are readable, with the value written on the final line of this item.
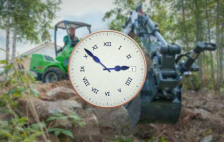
2,52
